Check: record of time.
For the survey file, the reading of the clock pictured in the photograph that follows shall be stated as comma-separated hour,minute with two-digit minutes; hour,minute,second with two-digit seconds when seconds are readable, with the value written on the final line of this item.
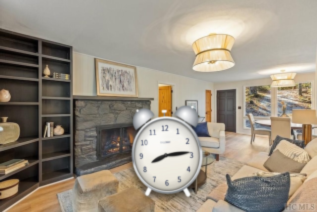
8,14
